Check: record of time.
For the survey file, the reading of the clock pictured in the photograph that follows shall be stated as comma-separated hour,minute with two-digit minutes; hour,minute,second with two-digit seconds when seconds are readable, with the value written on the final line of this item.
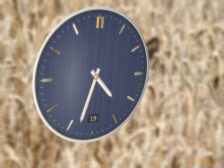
4,33
